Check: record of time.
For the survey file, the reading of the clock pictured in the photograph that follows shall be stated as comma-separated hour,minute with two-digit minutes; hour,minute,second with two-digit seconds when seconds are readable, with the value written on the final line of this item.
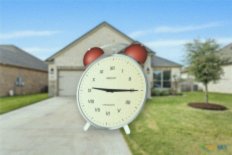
9,15
